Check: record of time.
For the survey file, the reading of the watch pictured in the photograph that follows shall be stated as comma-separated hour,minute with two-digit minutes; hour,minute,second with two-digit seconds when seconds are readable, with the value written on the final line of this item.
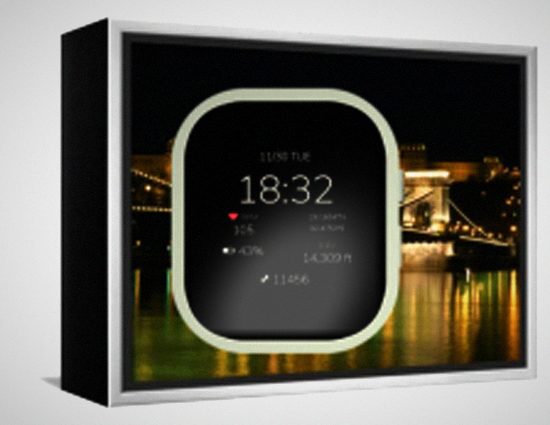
18,32
